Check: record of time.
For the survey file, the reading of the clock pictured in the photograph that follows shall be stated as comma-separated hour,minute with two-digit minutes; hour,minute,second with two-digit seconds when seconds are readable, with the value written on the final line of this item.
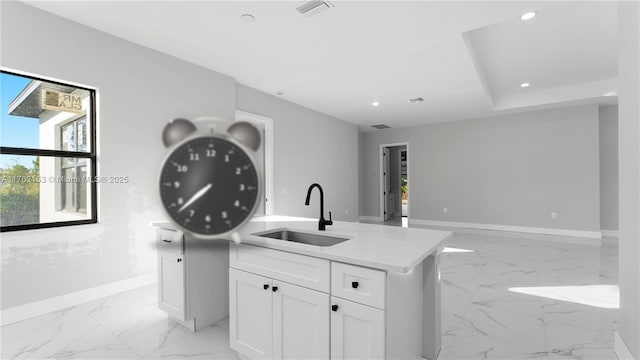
7,38
